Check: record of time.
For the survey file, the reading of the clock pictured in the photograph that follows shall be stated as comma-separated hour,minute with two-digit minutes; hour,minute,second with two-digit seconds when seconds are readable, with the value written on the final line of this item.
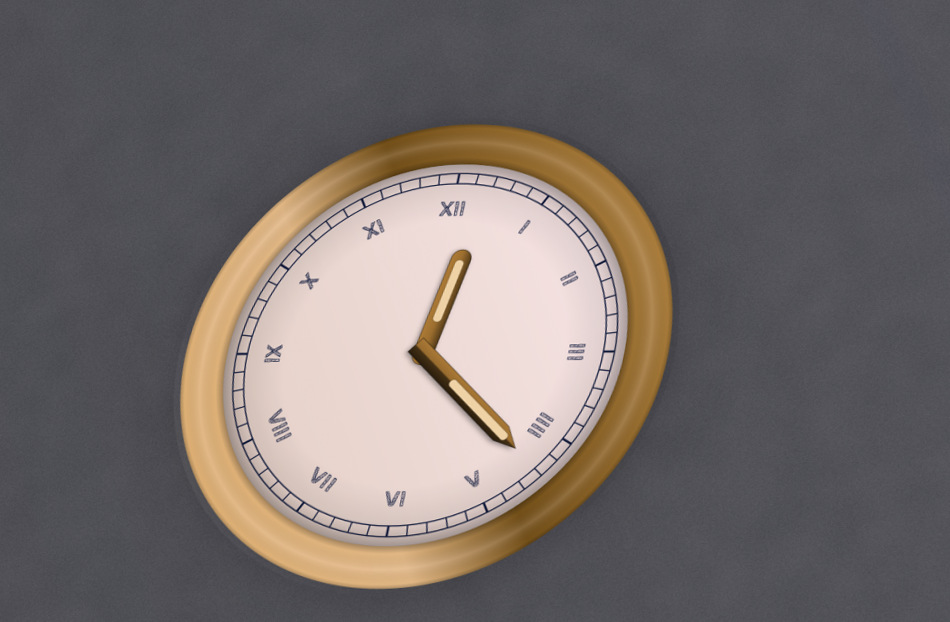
12,22
